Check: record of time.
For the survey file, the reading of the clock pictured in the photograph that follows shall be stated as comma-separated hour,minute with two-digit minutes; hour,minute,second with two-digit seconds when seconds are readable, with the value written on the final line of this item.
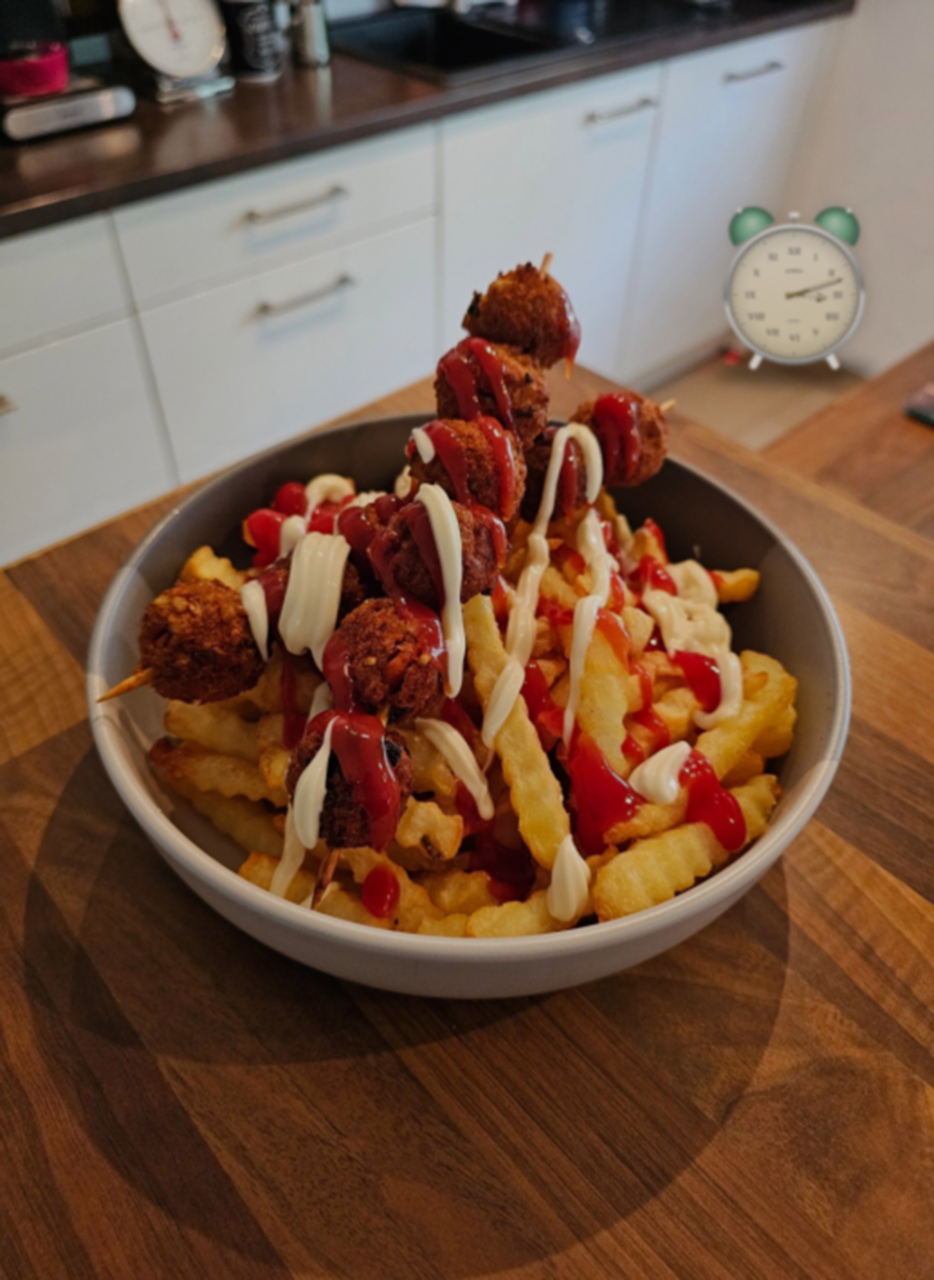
3,12
